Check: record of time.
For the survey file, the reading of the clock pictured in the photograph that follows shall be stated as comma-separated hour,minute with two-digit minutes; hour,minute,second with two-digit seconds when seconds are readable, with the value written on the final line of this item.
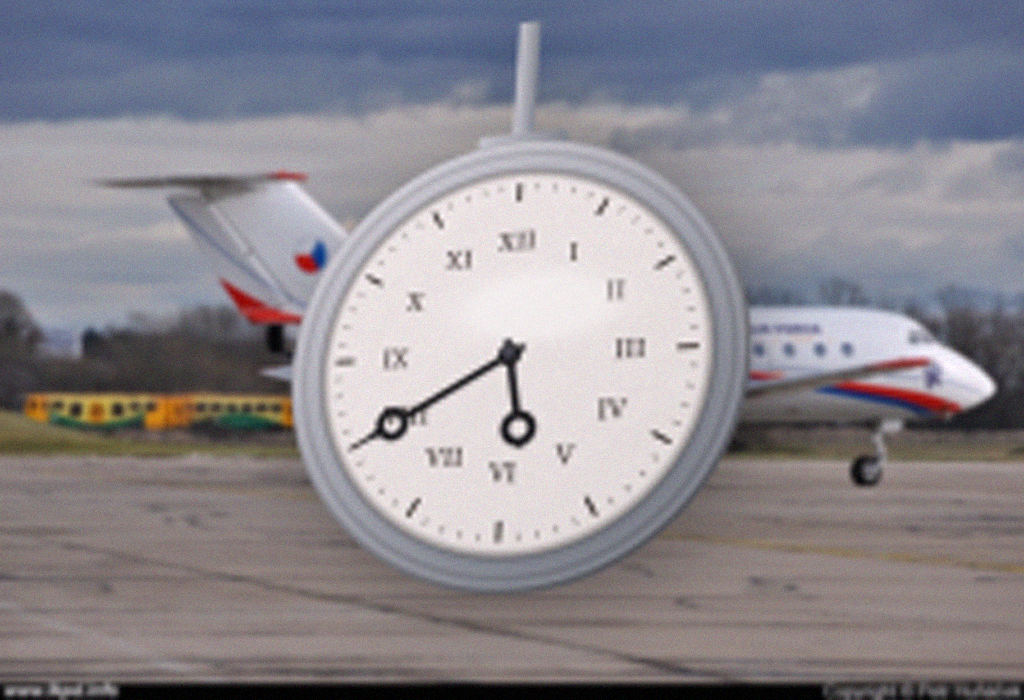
5,40
